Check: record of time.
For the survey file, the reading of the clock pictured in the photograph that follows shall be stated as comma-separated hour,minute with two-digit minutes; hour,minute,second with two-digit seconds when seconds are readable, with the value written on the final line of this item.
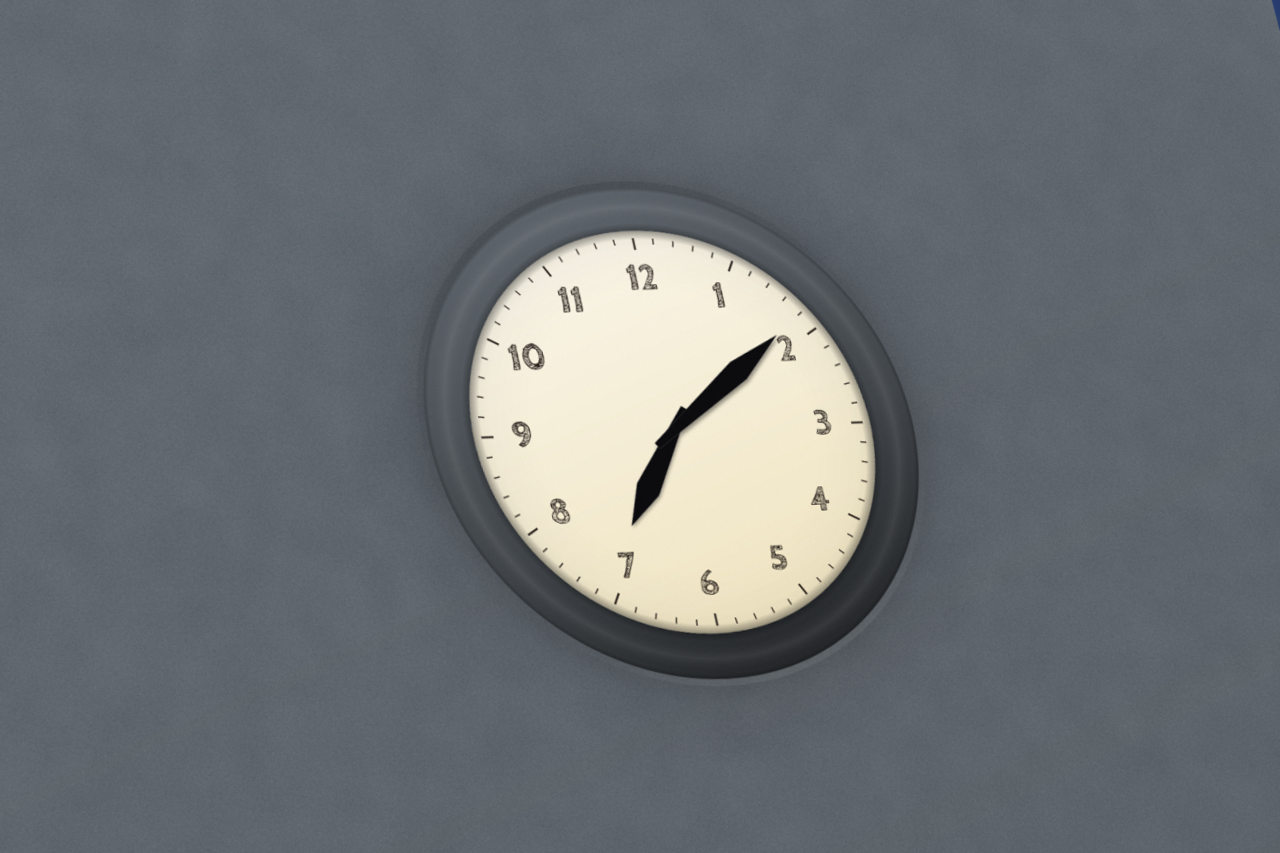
7,09
